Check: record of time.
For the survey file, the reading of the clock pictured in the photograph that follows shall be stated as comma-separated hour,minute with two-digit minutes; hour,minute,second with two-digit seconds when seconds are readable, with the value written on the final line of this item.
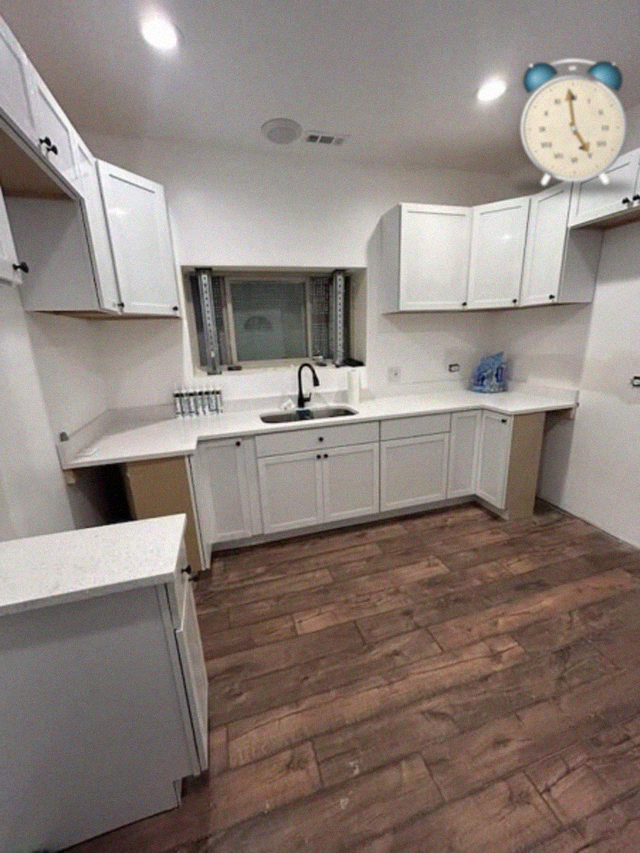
4,59
